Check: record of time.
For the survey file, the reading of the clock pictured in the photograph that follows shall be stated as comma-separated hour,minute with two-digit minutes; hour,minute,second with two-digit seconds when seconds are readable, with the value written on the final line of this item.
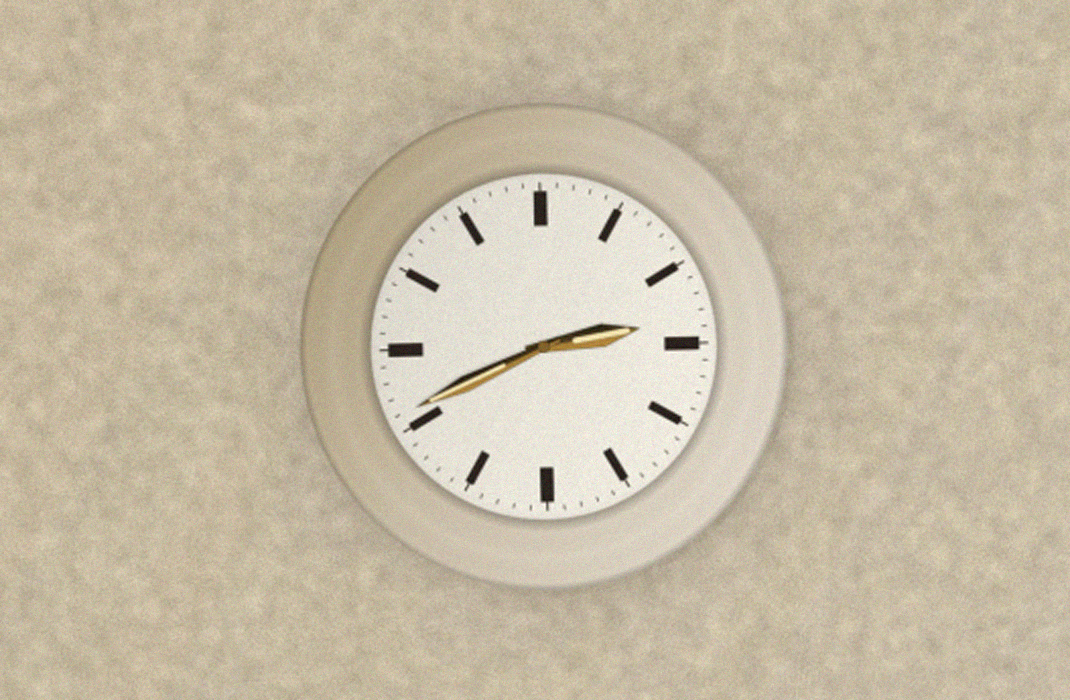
2,41
